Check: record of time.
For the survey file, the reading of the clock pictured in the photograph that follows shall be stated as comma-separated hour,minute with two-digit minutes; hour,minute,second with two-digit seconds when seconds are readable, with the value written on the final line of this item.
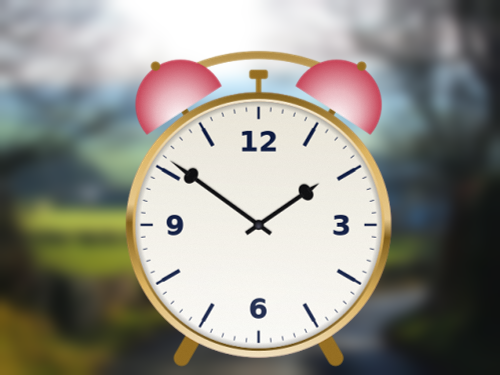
1,51
